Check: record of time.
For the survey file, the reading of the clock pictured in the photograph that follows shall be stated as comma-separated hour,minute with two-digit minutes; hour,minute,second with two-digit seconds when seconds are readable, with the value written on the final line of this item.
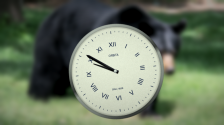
9,51
